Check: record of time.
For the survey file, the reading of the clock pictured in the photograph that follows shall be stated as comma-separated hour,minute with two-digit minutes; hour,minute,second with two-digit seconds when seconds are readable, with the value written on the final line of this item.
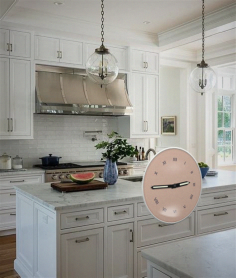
2,45
